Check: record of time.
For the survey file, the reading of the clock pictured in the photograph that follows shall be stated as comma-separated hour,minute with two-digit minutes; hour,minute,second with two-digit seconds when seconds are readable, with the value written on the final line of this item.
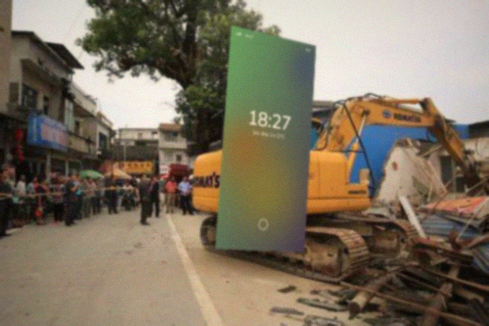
18,27
